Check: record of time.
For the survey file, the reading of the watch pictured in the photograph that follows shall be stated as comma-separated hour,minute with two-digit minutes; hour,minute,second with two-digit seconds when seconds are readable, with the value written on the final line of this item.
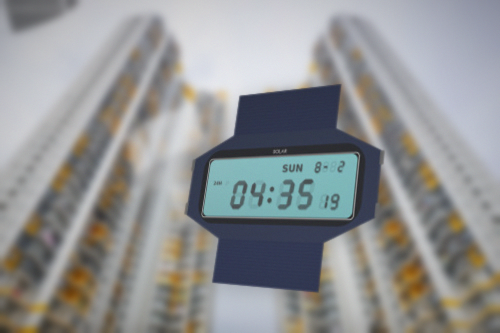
4,35,19
